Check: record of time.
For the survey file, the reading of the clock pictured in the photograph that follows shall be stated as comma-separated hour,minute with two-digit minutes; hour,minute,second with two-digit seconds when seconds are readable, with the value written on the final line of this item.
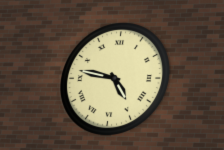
4,47
